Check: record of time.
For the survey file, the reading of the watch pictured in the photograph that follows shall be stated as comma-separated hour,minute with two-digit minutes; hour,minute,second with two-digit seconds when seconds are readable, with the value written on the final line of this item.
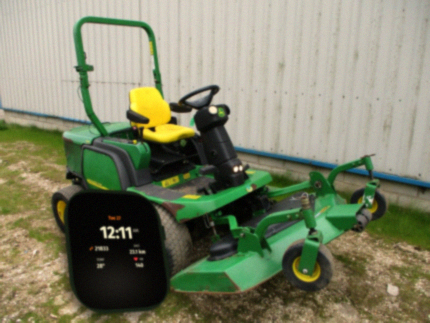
12,11
